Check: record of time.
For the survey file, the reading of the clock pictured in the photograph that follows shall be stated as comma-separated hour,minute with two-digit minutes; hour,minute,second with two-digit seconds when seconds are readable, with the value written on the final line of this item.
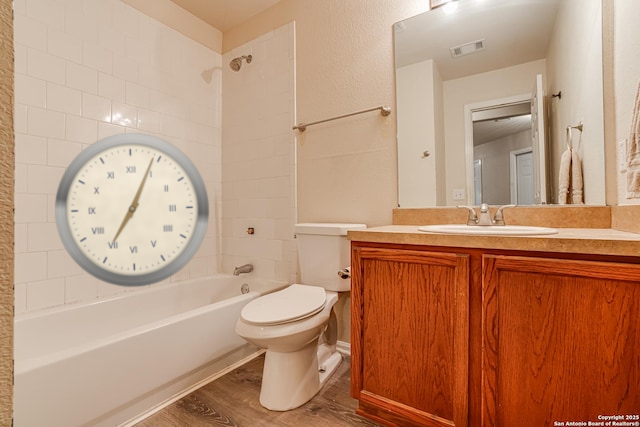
7,04
